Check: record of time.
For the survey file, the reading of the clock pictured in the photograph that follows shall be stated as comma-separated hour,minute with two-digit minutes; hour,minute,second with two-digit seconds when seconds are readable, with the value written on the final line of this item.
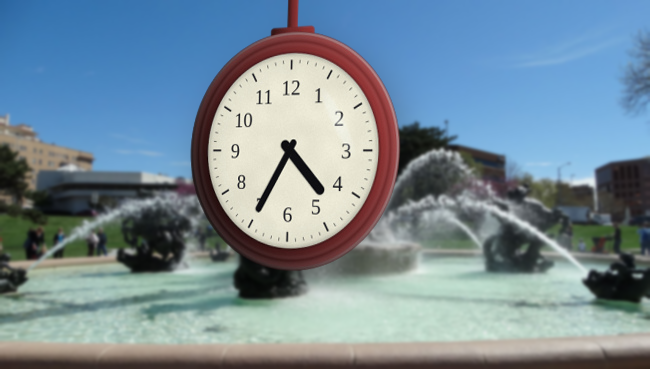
4,35
